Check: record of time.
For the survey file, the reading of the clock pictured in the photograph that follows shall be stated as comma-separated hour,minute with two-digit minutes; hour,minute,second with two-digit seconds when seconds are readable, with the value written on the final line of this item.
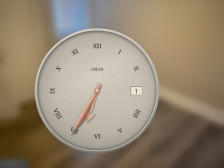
6,35
